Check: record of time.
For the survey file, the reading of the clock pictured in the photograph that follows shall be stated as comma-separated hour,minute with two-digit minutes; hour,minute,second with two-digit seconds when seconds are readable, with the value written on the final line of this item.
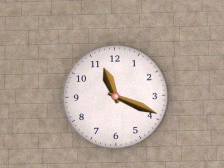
11,19
